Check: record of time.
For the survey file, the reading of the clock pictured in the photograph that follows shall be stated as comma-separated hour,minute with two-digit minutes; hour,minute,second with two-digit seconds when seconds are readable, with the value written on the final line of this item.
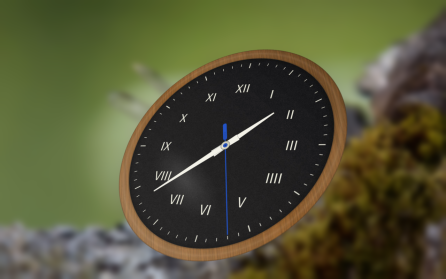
1,38,27
